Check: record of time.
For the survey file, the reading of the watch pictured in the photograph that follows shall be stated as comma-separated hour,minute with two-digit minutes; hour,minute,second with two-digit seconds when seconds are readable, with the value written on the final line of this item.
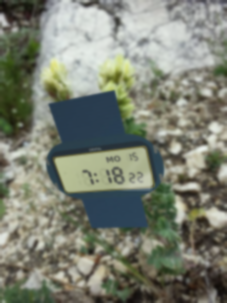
7,18,22
